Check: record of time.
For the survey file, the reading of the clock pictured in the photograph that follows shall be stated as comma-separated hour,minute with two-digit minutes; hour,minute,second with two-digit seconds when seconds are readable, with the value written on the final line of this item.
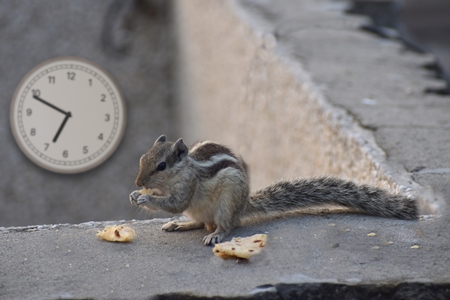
6,49
